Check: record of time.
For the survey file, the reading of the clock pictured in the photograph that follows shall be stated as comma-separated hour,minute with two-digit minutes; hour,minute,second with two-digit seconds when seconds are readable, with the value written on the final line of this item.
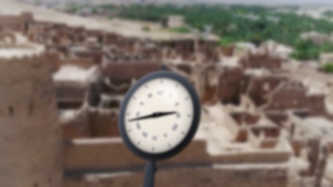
2,43
